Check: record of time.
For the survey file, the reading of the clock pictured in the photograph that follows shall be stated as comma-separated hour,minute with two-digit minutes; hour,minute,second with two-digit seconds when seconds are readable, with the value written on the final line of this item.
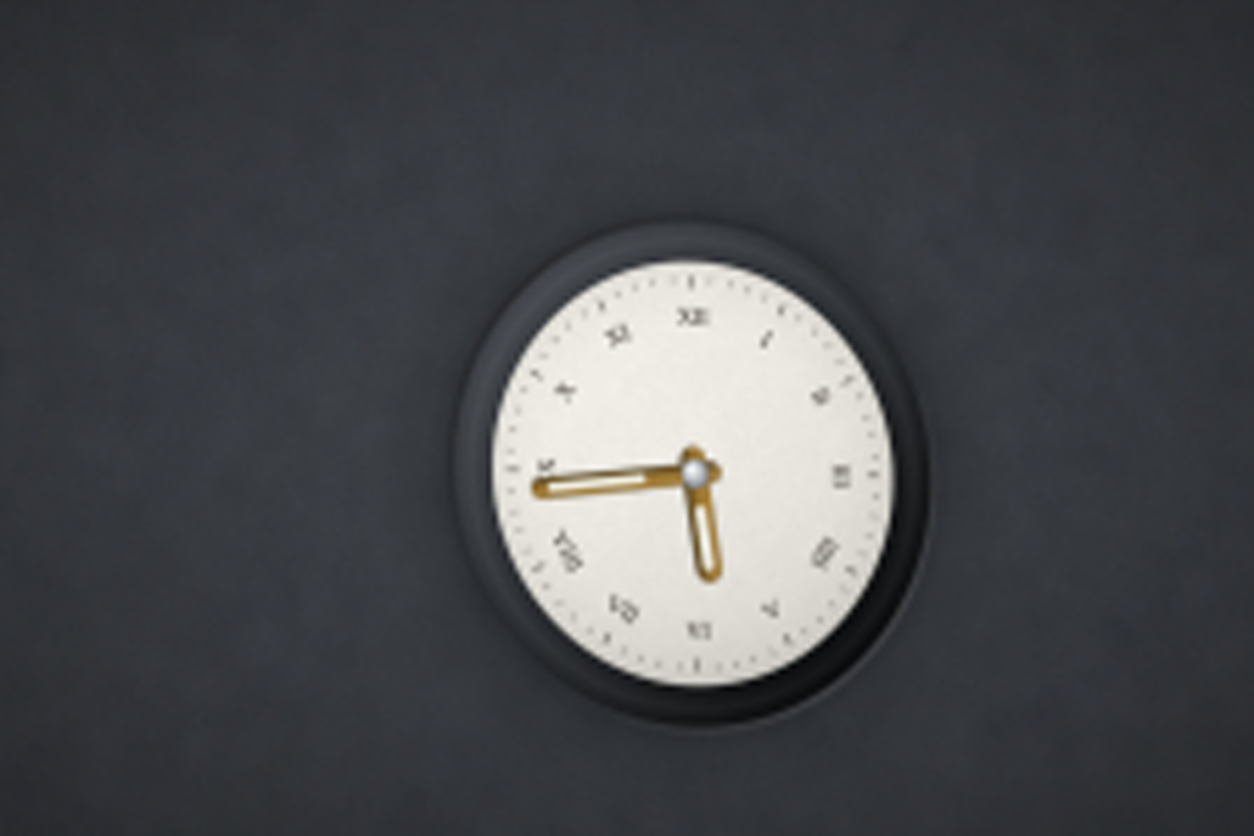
5,44
